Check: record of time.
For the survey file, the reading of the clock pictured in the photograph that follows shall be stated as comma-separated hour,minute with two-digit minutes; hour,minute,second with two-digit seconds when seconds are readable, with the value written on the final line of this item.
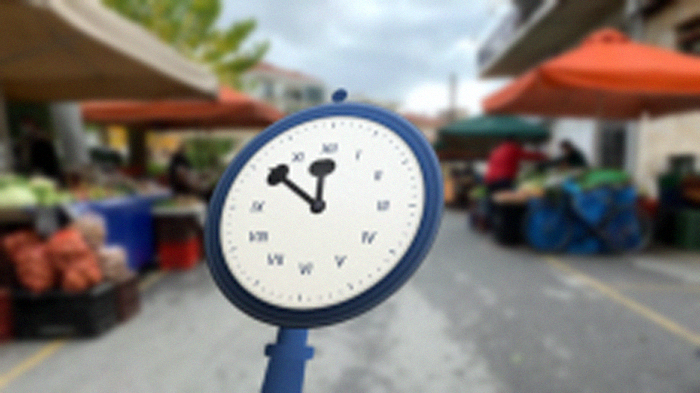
11,51
